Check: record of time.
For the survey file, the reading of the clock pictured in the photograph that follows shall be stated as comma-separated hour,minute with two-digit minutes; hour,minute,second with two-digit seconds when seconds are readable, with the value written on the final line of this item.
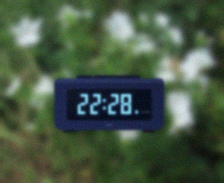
22,28
